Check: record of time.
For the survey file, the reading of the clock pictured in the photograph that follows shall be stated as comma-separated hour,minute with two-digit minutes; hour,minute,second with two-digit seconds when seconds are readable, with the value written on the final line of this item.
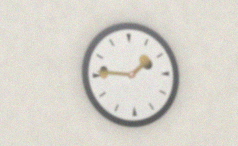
1,46
